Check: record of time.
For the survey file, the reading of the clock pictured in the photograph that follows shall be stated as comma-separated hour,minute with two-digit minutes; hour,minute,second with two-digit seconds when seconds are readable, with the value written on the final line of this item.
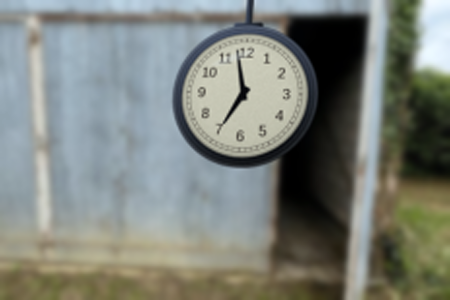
6,58
